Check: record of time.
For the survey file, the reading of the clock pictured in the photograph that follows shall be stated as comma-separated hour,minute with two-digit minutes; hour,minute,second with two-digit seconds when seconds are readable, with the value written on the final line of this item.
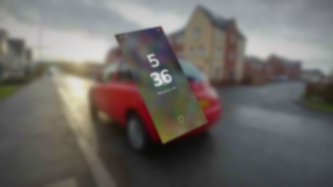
5,36
